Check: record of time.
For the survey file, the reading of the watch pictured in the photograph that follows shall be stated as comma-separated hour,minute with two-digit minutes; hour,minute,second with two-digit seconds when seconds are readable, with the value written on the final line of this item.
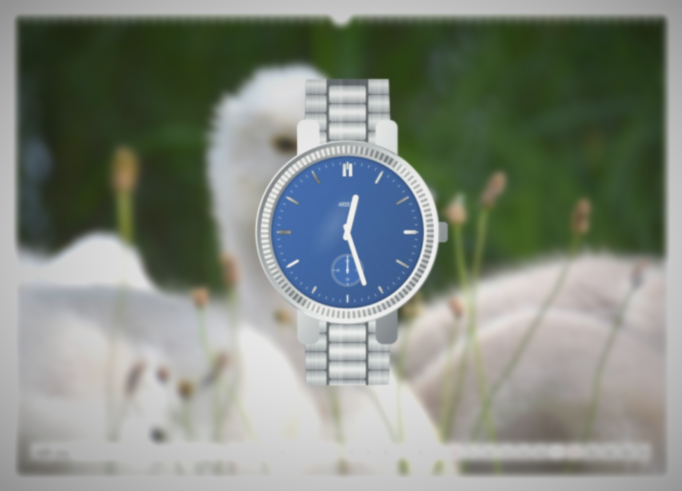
12,27
